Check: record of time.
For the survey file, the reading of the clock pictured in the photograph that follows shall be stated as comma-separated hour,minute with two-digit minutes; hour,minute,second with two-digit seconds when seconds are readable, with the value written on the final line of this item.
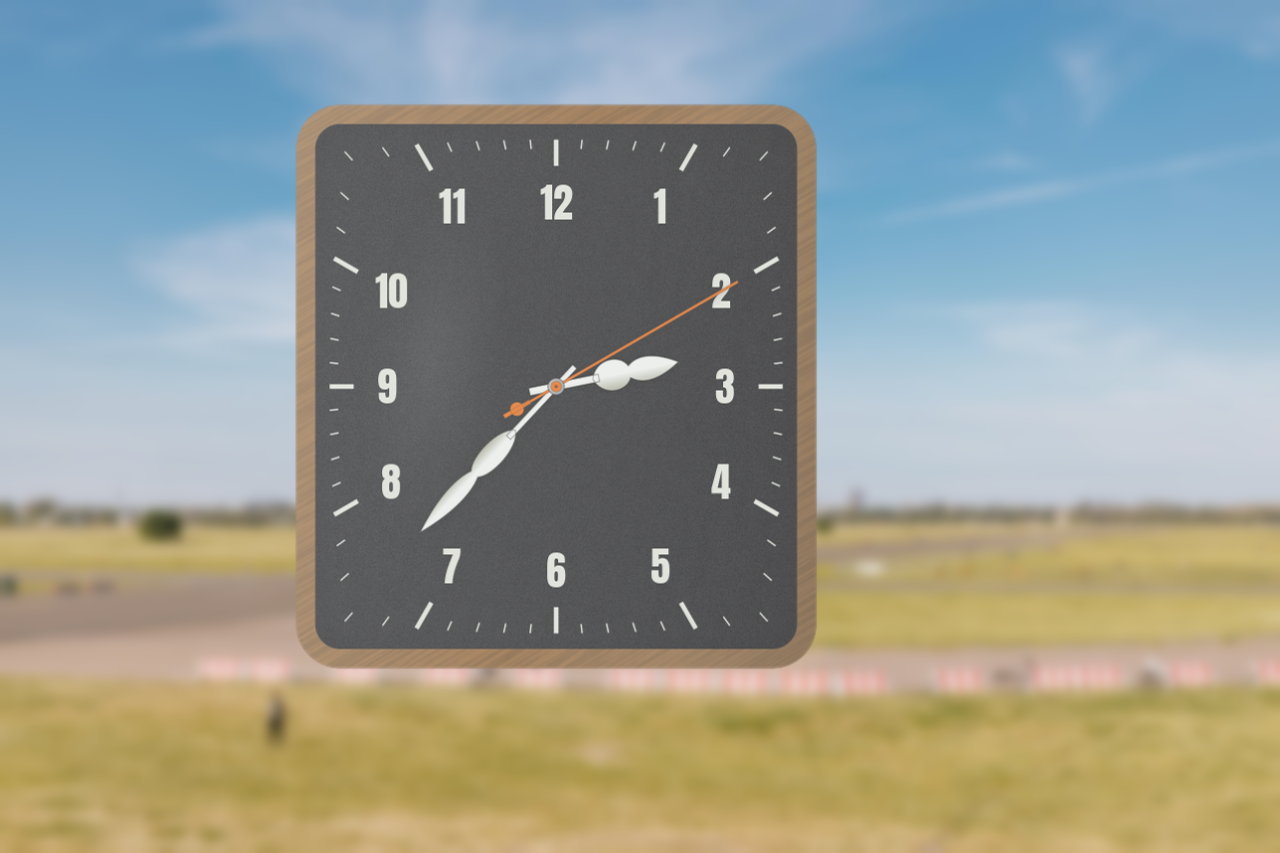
2,37,10
